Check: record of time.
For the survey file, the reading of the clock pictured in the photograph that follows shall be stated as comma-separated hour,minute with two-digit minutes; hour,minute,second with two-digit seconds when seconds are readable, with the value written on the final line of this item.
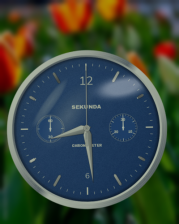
8,29
